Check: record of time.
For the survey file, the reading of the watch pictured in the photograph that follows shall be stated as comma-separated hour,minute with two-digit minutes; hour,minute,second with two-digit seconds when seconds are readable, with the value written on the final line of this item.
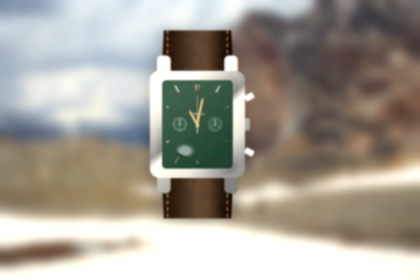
11,02
